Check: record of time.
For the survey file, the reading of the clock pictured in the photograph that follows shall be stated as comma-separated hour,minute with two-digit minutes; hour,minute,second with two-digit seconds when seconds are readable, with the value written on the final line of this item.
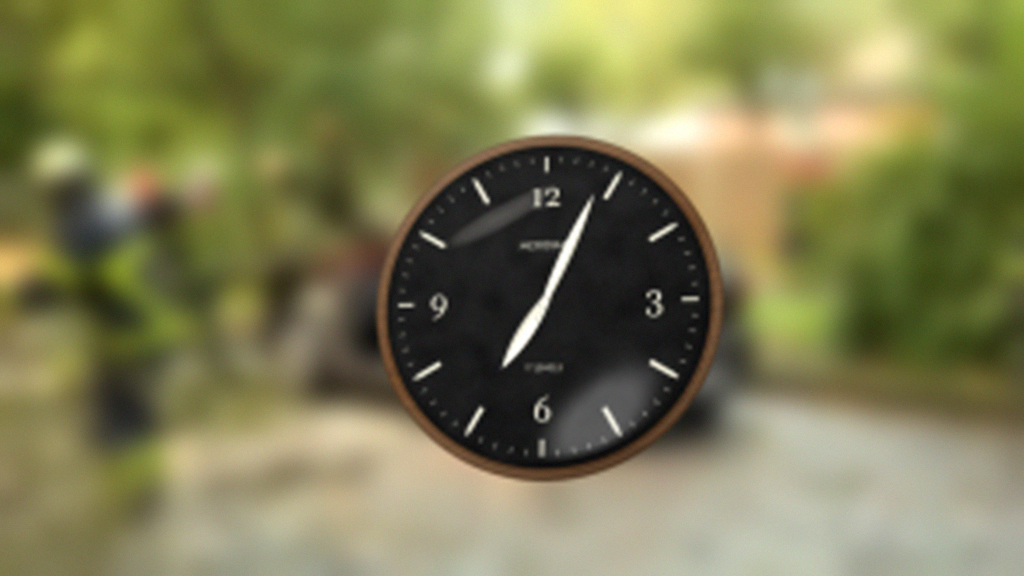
7,04
